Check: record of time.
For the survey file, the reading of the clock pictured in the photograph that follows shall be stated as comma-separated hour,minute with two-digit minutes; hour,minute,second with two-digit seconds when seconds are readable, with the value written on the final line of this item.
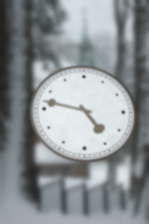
4,47
